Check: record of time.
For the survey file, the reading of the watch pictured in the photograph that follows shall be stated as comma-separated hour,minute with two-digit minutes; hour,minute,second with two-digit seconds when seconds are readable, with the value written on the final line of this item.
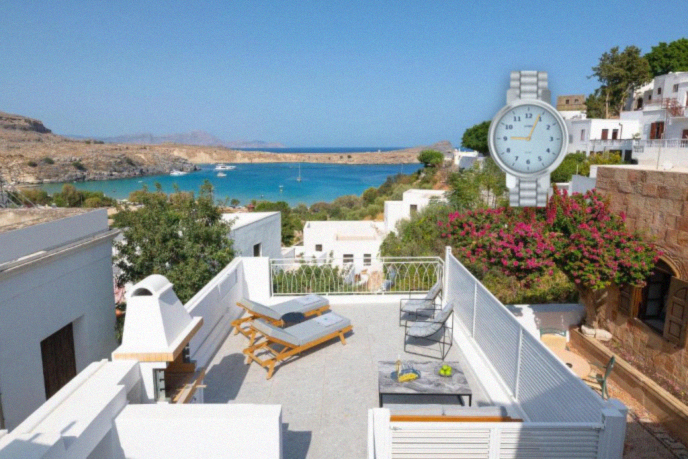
9,04
